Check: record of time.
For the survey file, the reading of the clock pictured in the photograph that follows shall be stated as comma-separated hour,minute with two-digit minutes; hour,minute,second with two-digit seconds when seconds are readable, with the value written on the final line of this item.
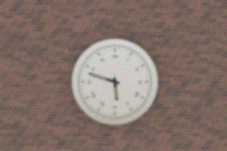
5,48
